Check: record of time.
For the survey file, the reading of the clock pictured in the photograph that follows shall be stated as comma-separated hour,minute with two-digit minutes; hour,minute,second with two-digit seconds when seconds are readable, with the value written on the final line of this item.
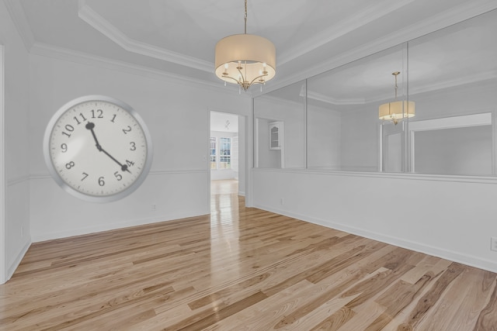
11,22
